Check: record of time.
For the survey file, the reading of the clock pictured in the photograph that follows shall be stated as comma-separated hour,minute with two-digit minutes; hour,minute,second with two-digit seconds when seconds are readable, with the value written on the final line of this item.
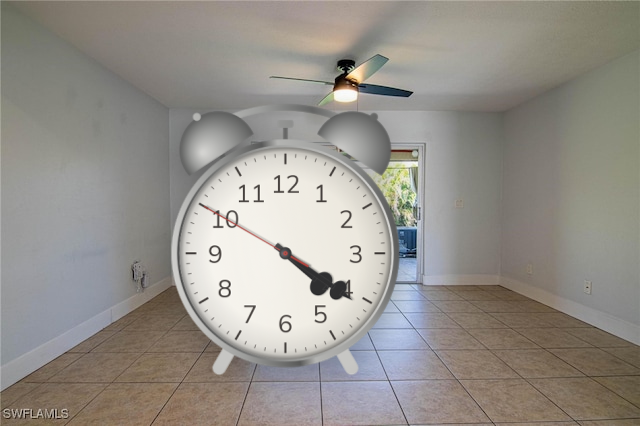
4,20,50
